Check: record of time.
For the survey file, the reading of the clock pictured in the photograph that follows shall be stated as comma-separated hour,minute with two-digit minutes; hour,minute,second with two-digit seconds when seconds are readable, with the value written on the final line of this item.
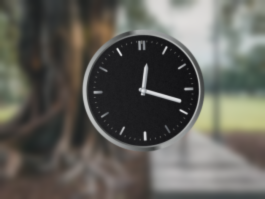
12,18
